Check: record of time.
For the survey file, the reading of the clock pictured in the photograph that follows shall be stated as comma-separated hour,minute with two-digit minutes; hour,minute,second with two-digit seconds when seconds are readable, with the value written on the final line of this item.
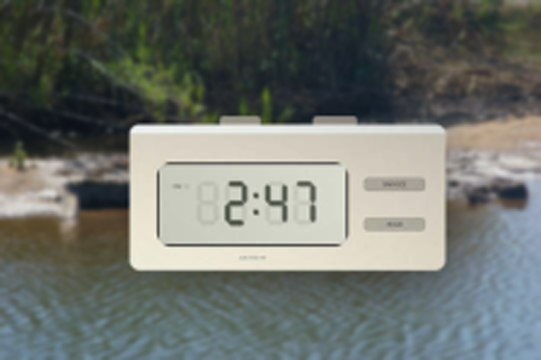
2,47
